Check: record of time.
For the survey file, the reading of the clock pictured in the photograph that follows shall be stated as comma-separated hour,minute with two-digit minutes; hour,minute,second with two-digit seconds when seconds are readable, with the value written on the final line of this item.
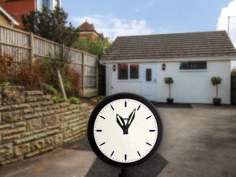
11,04
